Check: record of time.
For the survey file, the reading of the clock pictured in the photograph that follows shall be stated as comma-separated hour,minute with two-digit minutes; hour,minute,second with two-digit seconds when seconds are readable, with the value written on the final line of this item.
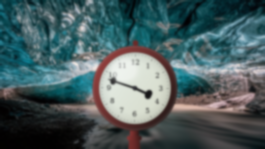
3,48
